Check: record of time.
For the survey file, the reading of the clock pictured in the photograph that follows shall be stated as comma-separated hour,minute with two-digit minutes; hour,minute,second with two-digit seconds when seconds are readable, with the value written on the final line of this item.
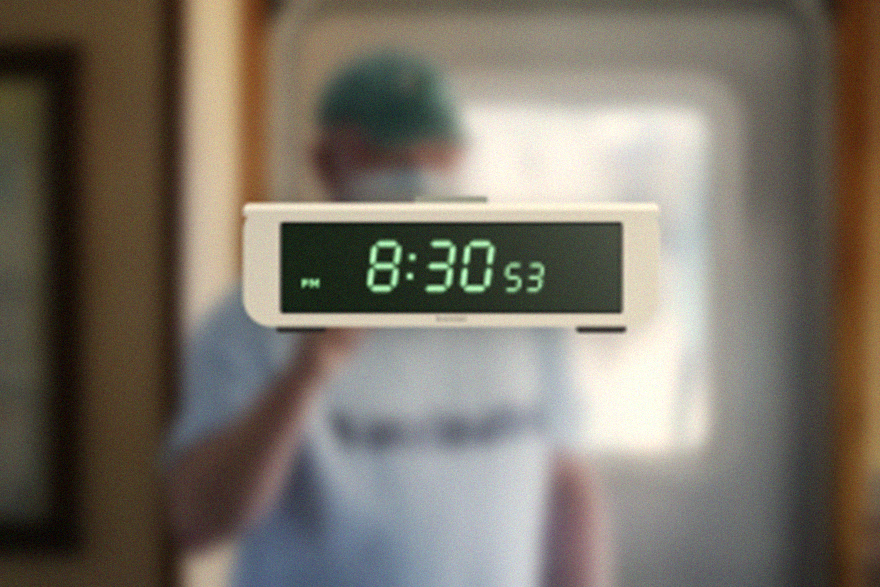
8,30,53
